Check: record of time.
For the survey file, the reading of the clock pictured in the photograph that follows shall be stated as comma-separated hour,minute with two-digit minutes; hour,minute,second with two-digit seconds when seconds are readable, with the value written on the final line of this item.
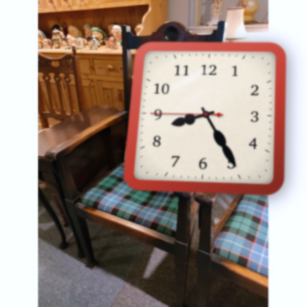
8,24,45
